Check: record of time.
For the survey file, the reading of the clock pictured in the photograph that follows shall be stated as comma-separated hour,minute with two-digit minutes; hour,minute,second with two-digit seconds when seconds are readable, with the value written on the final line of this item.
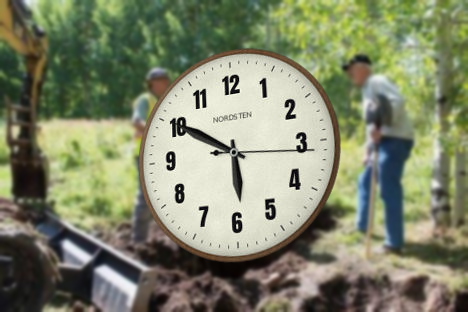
5,50,16
